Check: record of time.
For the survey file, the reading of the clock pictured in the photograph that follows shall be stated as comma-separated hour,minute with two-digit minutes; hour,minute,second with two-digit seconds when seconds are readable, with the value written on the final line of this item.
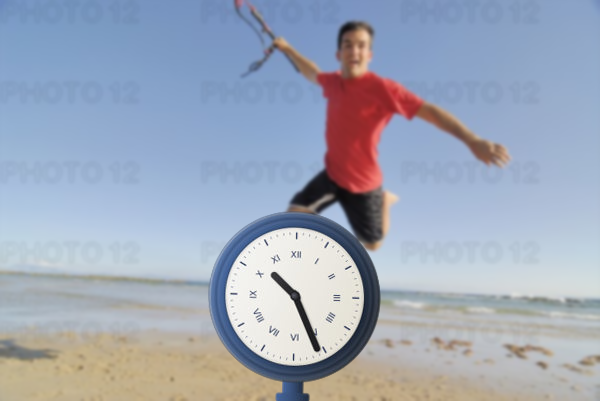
10,26
